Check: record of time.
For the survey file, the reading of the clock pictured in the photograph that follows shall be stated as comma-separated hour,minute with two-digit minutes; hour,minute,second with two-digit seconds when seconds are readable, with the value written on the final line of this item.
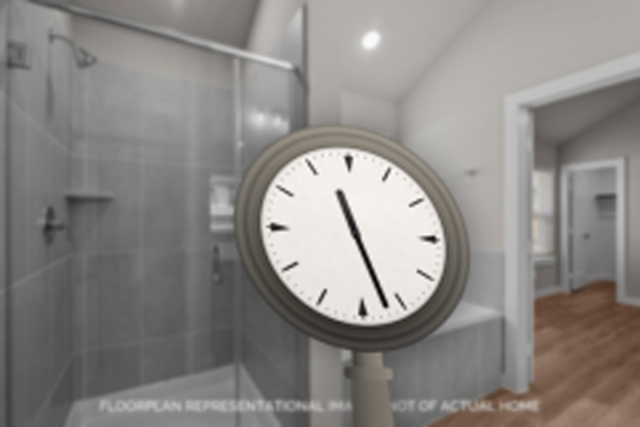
11,27
